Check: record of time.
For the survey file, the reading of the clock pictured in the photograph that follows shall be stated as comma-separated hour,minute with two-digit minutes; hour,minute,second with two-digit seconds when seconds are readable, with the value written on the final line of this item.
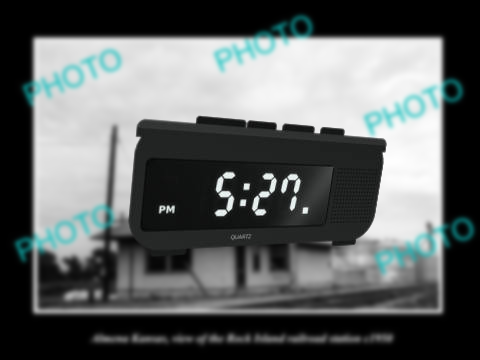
5,27
